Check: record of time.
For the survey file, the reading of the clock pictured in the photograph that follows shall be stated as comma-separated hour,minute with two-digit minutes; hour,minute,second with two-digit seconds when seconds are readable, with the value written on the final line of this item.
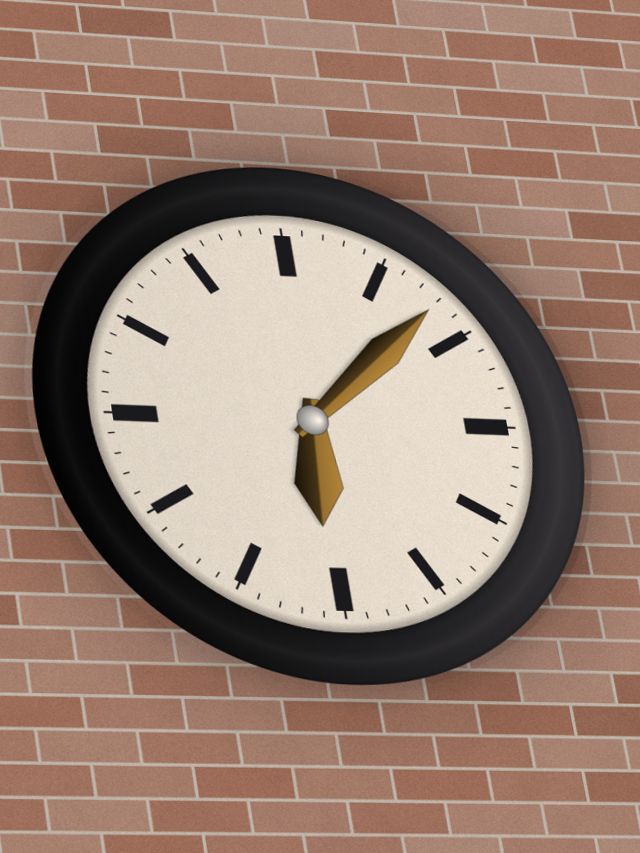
6,08
